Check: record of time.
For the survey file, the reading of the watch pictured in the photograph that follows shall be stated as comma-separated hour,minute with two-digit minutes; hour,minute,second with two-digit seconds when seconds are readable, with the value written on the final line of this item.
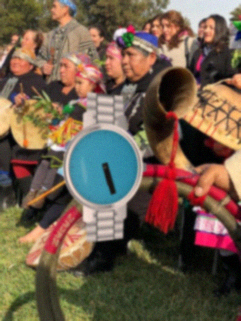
5,27
